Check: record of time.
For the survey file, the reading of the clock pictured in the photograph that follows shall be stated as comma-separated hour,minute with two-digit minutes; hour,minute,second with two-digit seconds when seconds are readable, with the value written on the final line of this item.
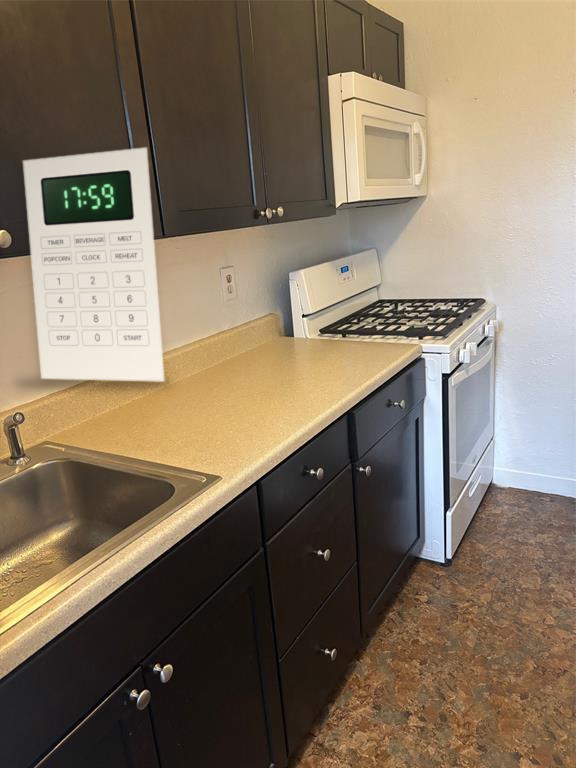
17,59
